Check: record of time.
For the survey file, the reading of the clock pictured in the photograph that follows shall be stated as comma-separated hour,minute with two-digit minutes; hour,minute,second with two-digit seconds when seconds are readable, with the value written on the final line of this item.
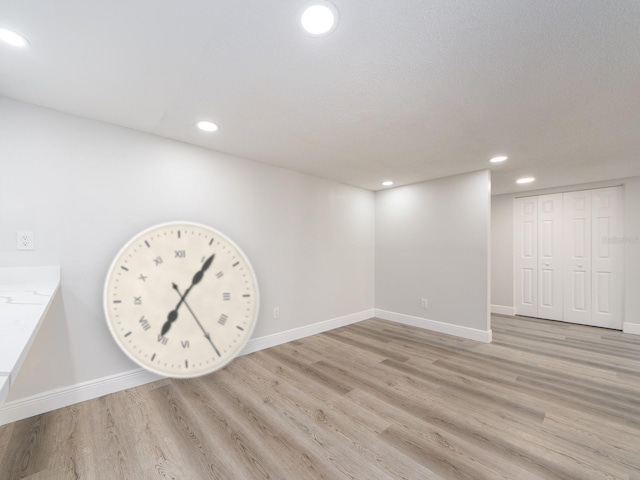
7,06,25
